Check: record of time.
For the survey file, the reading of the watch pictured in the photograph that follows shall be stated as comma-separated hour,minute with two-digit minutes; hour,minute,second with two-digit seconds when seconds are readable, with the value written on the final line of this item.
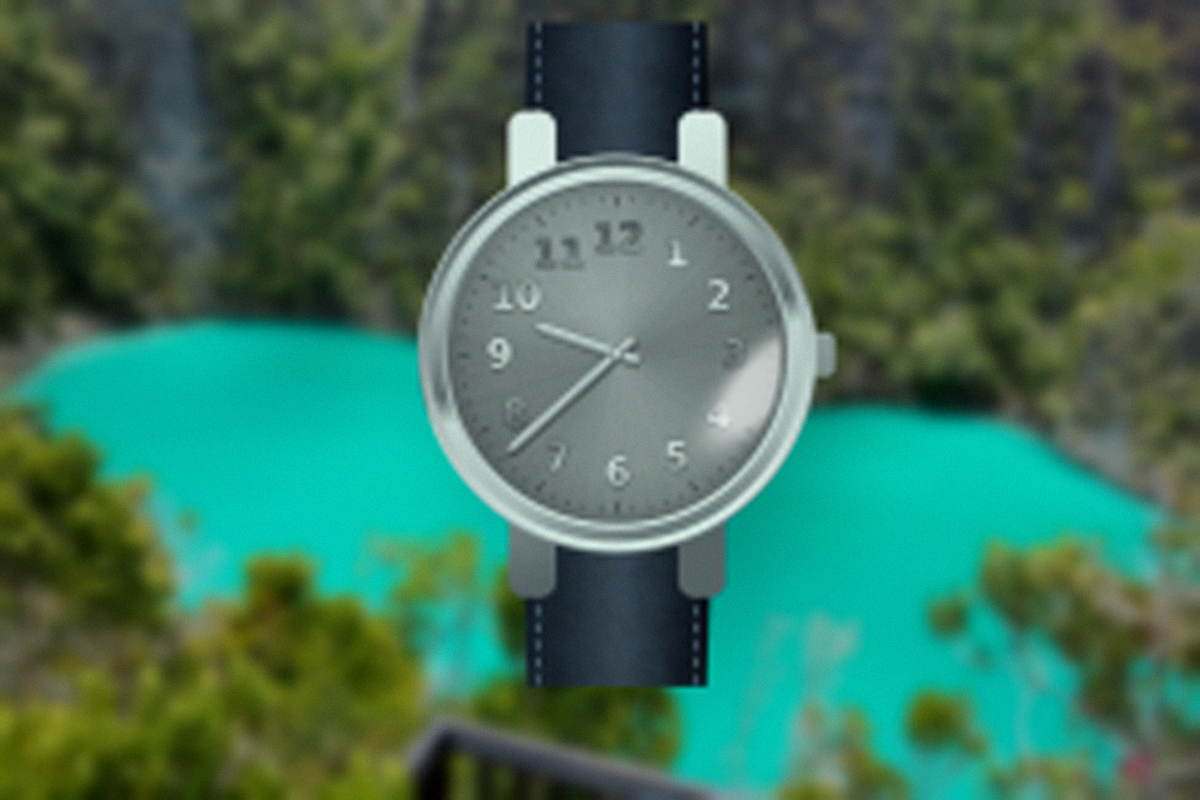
9,38
